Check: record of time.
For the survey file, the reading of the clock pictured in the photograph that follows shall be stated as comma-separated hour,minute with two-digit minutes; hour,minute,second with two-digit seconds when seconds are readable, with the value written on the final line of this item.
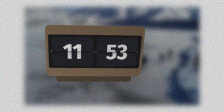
11,53
